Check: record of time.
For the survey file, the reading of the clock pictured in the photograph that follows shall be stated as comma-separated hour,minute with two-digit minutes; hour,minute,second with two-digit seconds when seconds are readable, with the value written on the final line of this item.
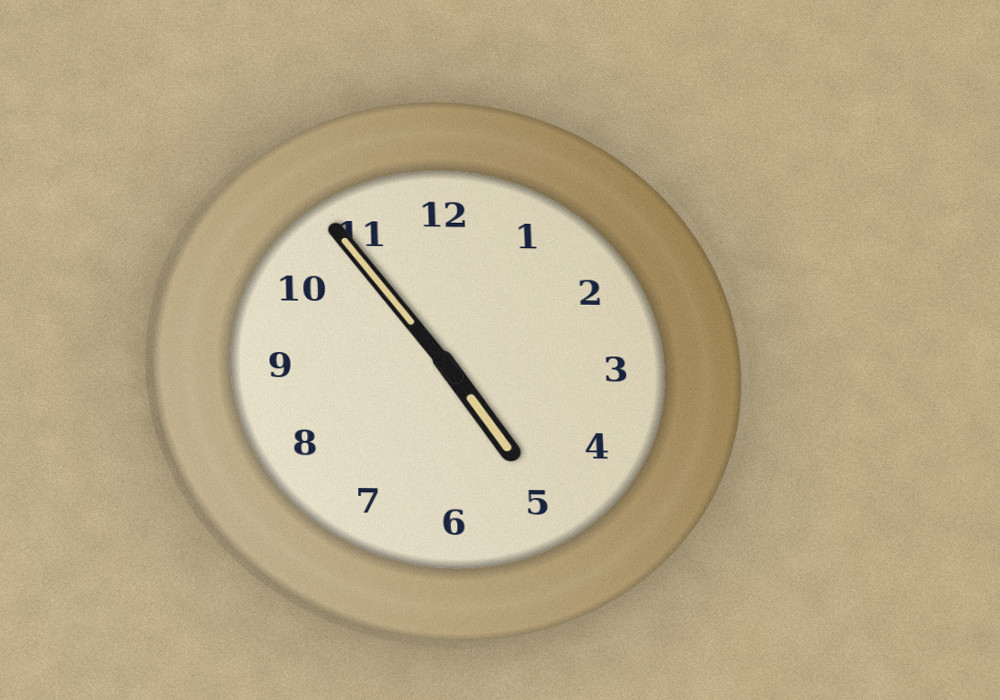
4,54
